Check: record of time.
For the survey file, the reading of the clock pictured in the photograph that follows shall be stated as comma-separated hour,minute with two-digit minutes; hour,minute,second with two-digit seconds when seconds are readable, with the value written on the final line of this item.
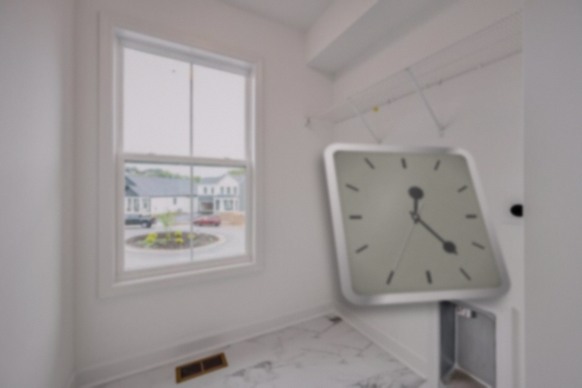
12,23,35
